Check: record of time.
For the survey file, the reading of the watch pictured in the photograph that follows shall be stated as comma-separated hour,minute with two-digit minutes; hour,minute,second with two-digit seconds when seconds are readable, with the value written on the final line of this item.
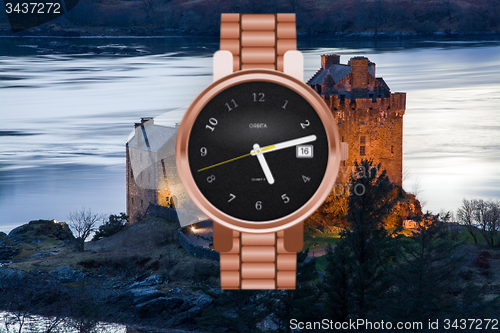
5,12,42
